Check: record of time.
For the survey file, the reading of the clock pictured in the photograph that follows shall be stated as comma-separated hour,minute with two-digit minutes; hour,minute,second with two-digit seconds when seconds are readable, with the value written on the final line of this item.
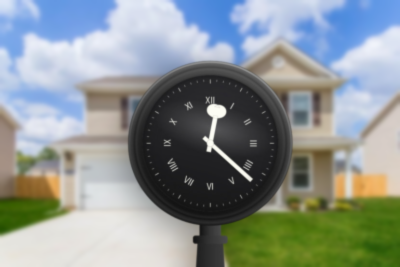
12,22
